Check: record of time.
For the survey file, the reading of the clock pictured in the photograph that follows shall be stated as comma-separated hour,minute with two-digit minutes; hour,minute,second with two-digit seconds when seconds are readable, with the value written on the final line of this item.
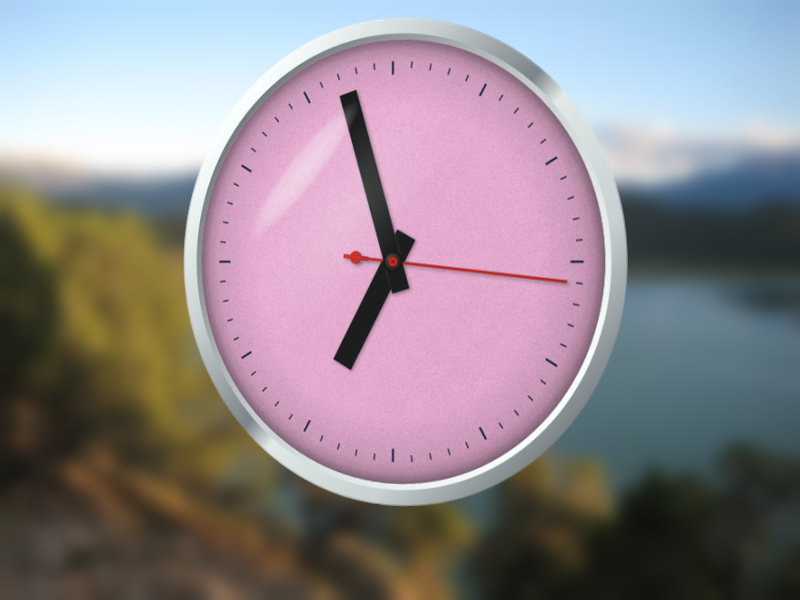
6,57,16
